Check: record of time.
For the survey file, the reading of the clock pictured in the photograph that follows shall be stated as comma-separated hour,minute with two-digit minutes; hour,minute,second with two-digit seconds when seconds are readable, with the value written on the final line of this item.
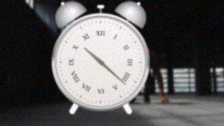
10,22
